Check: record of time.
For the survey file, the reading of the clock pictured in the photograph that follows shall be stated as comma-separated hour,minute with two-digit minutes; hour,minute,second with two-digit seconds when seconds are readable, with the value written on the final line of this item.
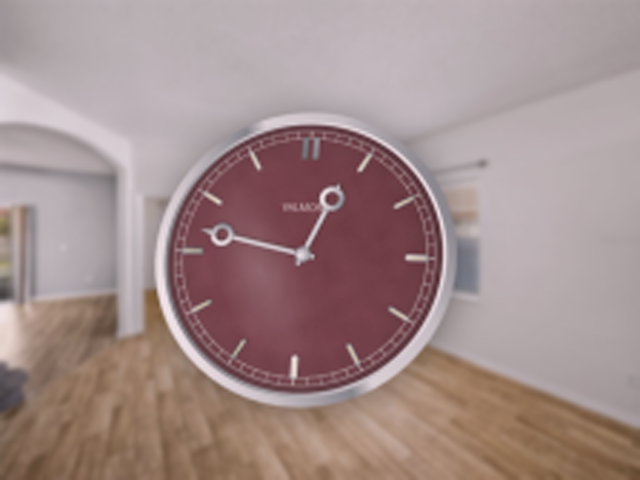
12,47
